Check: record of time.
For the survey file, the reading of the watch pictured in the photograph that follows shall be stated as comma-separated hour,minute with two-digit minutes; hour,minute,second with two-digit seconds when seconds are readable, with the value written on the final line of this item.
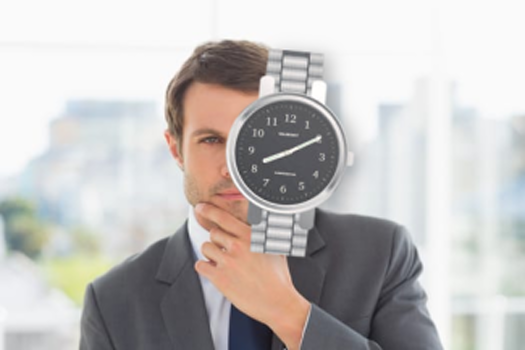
8,10
